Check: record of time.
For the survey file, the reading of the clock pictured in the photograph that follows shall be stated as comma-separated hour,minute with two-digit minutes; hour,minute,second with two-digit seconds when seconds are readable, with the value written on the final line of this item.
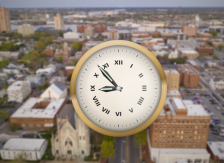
8,53
